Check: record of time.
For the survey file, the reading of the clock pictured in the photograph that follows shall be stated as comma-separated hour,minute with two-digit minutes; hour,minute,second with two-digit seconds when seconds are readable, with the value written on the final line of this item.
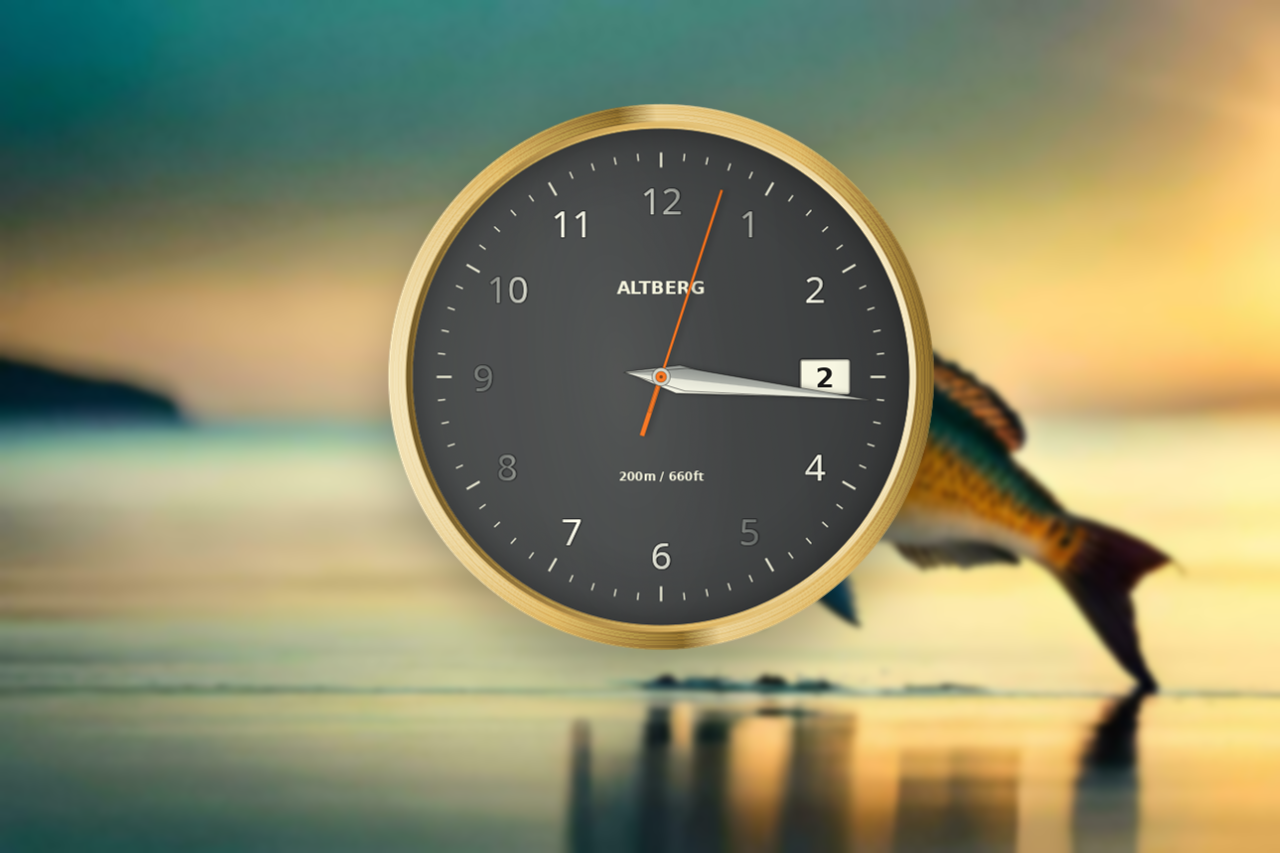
3,16,03
